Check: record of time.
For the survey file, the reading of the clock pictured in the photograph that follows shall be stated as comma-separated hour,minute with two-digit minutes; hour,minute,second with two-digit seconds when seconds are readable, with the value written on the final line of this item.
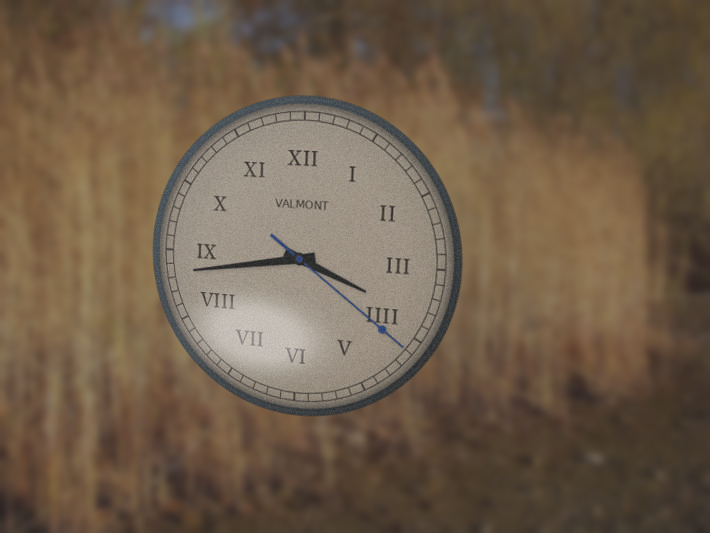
3,43,21
